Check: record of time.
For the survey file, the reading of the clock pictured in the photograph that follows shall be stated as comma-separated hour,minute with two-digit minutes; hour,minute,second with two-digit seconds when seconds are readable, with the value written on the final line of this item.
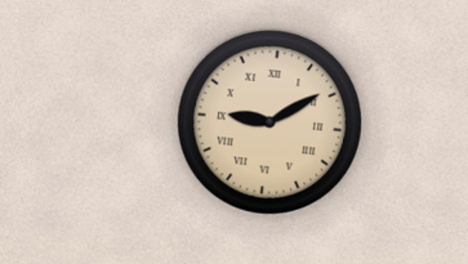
9,09
